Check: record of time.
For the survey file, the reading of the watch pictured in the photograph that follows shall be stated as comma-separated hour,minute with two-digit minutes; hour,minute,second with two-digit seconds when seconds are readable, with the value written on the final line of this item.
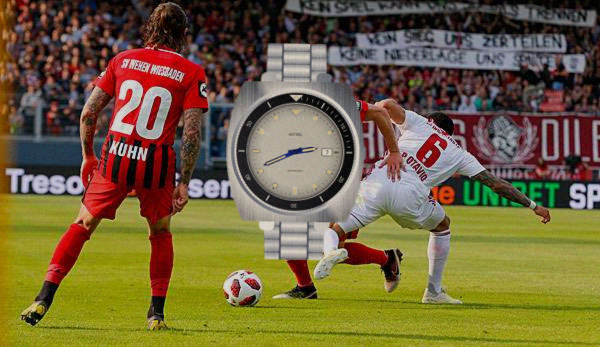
2,41
